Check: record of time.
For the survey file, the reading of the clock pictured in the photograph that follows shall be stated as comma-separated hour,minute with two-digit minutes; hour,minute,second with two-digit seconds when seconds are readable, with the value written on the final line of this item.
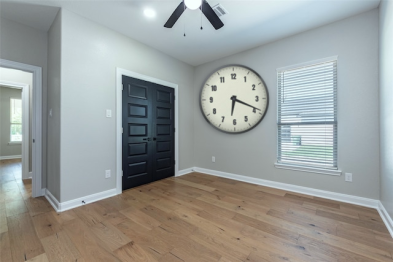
6,19
